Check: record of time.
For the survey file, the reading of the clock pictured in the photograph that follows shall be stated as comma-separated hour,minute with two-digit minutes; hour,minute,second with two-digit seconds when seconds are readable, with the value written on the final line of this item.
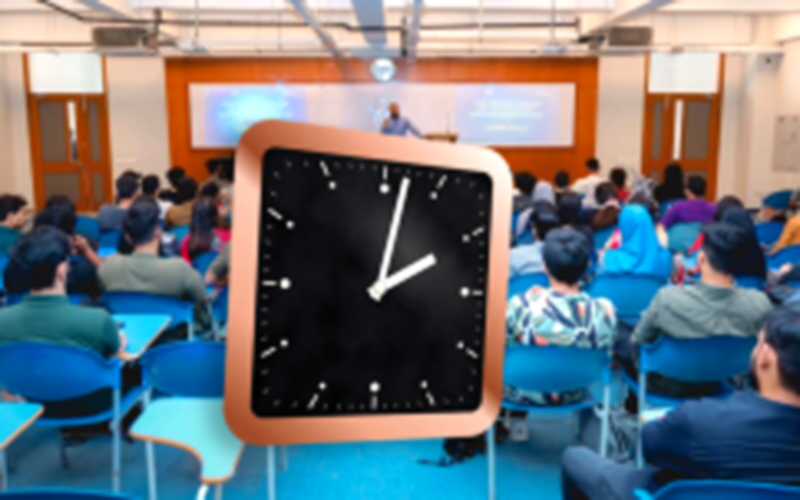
2,02
